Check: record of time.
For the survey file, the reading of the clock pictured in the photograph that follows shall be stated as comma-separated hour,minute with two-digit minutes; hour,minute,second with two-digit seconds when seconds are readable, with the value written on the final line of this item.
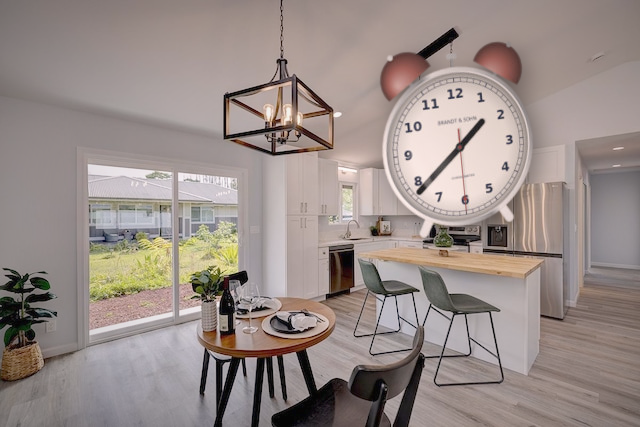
1,38,30
